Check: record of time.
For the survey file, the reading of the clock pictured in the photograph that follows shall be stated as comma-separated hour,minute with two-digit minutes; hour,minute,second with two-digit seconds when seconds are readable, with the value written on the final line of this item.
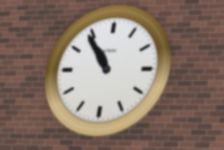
10,54
